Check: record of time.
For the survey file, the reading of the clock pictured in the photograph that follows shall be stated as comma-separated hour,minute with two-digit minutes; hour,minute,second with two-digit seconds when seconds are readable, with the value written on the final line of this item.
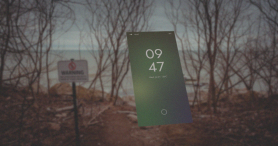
9,47
